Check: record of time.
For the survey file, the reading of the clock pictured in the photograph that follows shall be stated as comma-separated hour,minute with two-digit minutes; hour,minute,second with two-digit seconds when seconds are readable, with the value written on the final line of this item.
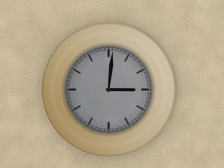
3,01
